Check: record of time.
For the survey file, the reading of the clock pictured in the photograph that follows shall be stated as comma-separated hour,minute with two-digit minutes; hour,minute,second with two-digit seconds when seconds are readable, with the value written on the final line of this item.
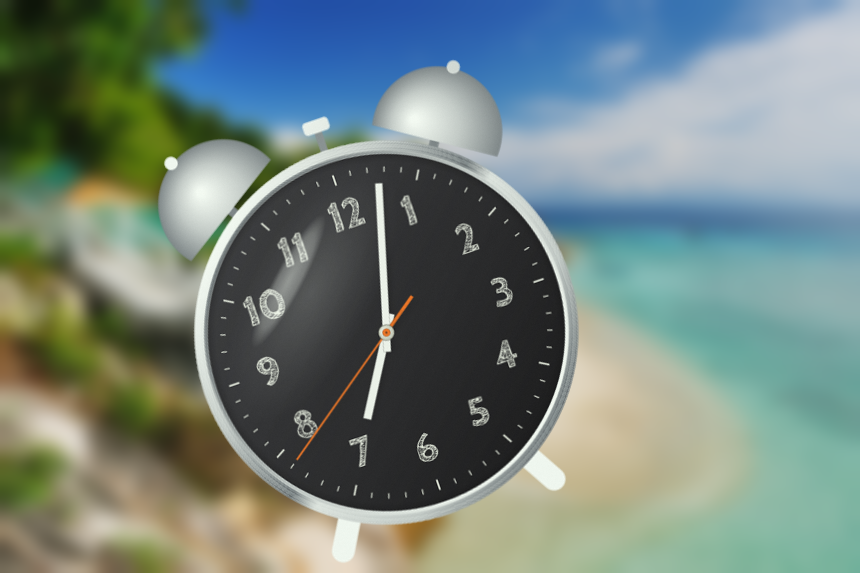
7,02,39
